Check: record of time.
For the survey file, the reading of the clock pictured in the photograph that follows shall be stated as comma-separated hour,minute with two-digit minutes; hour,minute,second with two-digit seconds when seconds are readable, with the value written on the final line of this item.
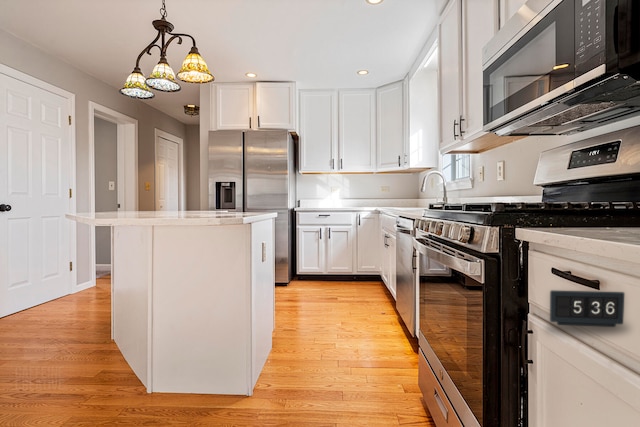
5,36
